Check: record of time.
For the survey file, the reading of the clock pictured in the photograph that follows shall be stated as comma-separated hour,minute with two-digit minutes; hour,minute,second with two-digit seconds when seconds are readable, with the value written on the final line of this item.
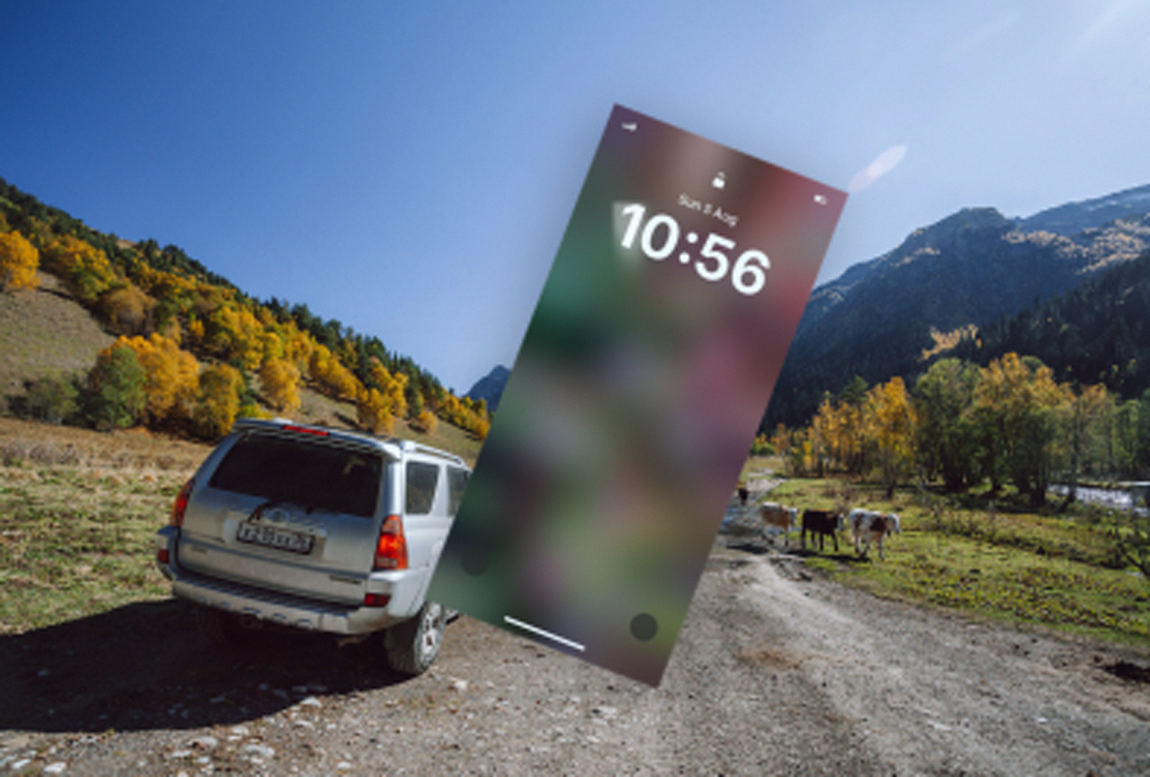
10,56
